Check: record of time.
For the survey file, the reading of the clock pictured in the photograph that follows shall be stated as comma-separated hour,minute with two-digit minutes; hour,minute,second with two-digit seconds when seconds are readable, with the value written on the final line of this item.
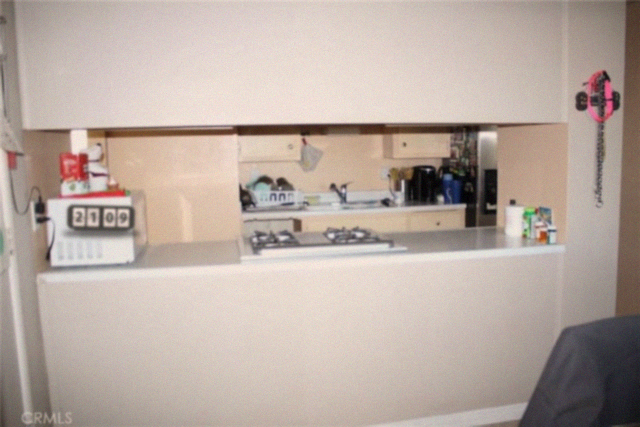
21,09
